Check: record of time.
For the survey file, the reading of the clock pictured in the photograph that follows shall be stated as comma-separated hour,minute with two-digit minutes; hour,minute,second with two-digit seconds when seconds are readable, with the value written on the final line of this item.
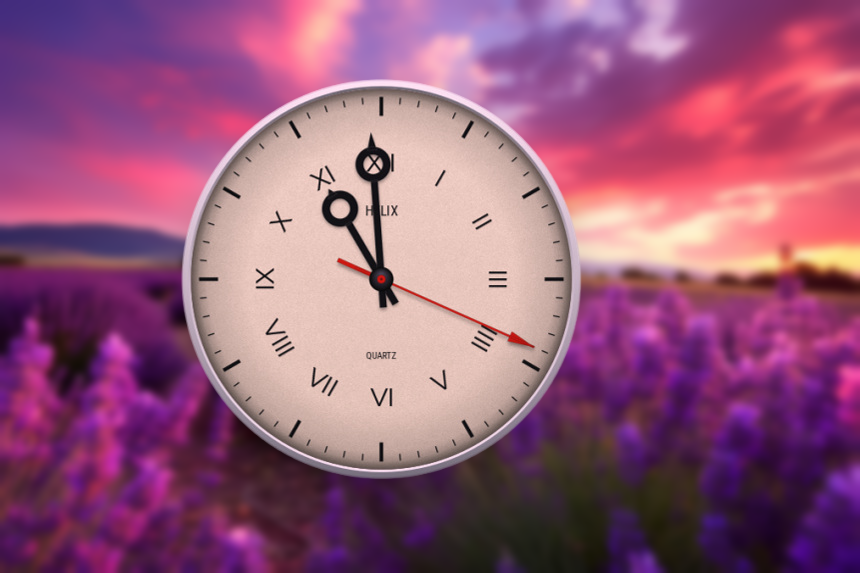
10,59,19
